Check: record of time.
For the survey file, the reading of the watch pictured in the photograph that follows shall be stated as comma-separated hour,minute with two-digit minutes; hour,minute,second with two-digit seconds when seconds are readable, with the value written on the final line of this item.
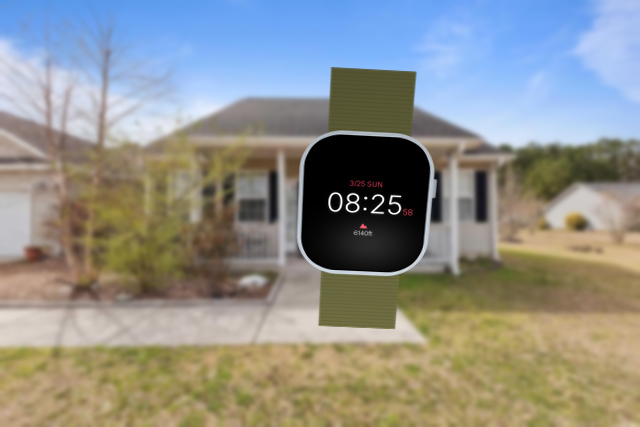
8,25,58
